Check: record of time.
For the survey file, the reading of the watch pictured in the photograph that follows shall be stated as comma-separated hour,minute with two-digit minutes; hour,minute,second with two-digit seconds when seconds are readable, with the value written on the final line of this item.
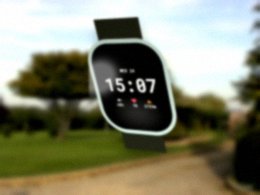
15,07
